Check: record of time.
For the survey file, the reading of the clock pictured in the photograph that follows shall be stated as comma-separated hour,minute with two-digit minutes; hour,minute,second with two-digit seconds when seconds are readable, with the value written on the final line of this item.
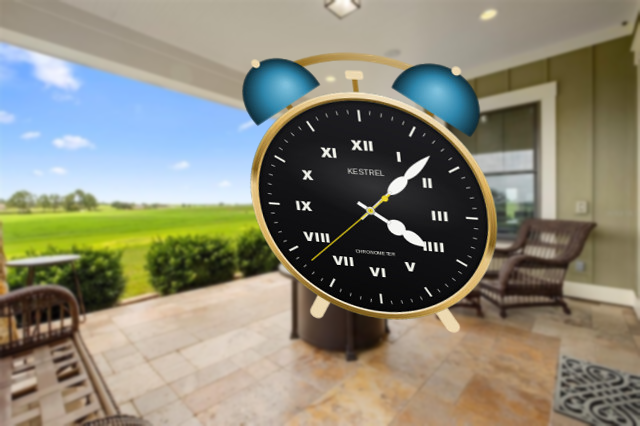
4,07,38
